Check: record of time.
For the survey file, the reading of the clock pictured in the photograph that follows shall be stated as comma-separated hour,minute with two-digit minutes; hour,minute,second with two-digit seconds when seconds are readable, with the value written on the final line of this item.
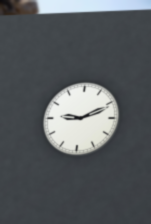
9,11
